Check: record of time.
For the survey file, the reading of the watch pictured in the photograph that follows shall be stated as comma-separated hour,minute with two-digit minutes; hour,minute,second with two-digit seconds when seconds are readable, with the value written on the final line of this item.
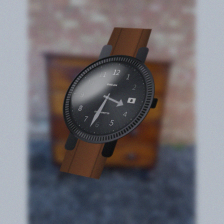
3,32
